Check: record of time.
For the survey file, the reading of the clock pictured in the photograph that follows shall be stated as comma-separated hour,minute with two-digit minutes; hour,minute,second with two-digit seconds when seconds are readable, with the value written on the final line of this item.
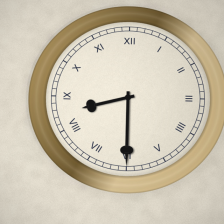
8,30
